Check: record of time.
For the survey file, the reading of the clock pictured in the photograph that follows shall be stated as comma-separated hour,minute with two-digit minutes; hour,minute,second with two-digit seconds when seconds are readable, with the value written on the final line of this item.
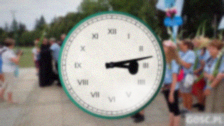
3,13
